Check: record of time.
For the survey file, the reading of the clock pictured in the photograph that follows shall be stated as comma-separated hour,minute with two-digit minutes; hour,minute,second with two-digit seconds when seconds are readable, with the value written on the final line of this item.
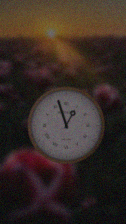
12,57
